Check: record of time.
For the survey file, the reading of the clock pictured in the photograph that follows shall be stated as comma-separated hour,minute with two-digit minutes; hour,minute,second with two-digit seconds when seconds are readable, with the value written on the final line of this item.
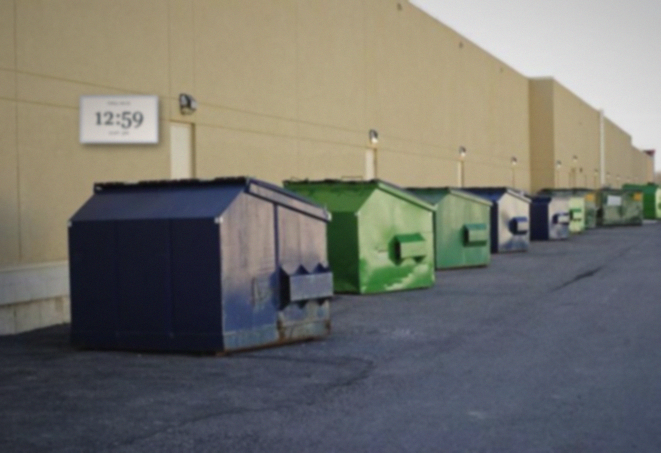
12,59
